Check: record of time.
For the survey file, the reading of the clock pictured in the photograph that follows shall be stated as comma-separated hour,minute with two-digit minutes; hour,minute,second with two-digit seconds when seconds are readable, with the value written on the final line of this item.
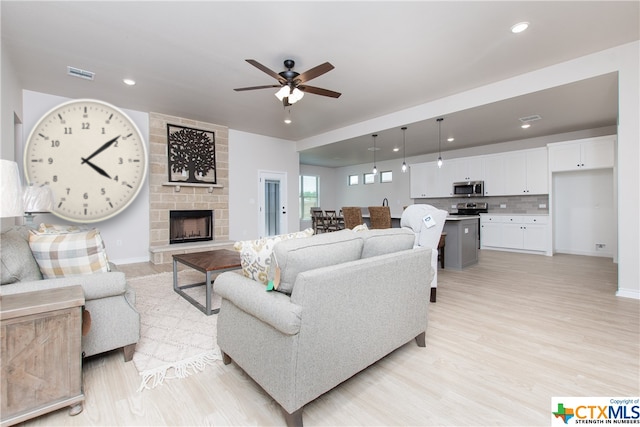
4,09
